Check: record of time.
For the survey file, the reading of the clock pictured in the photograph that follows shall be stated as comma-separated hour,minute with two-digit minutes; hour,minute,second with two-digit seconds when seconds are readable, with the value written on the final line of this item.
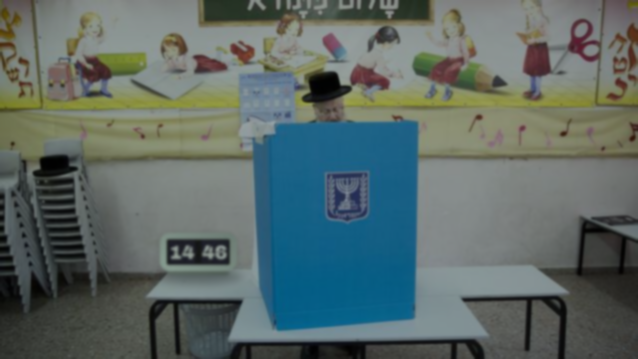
14,46
